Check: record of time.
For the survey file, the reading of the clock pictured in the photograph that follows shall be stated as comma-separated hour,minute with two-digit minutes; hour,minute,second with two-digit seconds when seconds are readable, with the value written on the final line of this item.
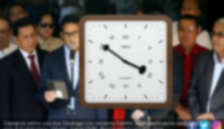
3,51
